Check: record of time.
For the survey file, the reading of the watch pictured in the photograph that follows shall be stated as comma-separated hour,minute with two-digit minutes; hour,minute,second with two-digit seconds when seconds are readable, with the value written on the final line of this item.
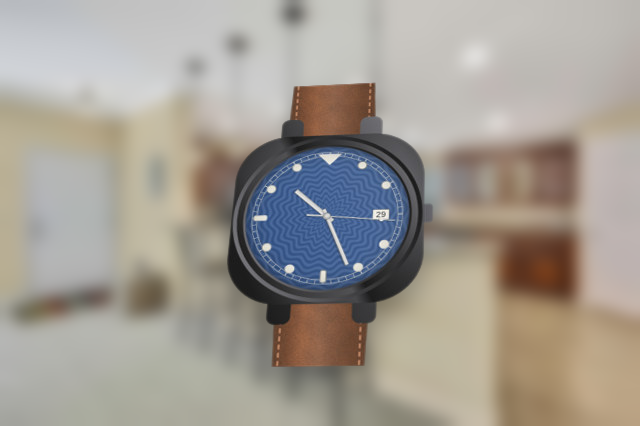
10,26,16
